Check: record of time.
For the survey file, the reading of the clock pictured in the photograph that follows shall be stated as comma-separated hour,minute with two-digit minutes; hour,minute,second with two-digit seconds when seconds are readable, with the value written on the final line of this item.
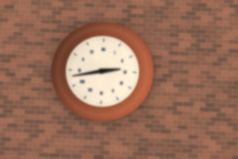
2,43
